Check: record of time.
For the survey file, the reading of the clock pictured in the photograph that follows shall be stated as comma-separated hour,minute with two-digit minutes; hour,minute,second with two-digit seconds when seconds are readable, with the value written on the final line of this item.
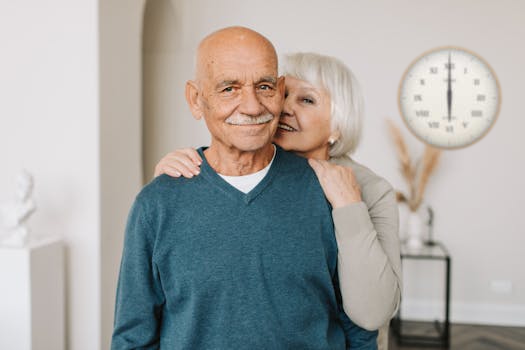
6,00
